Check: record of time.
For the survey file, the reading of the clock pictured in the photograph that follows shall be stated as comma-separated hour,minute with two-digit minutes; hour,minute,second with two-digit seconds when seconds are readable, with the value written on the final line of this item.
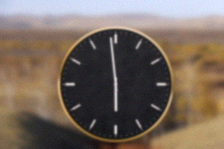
5,59
